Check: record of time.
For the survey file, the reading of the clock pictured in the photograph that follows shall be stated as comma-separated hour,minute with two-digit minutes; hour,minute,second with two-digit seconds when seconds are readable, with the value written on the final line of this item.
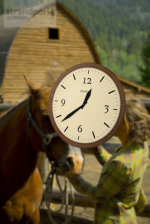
12,38
